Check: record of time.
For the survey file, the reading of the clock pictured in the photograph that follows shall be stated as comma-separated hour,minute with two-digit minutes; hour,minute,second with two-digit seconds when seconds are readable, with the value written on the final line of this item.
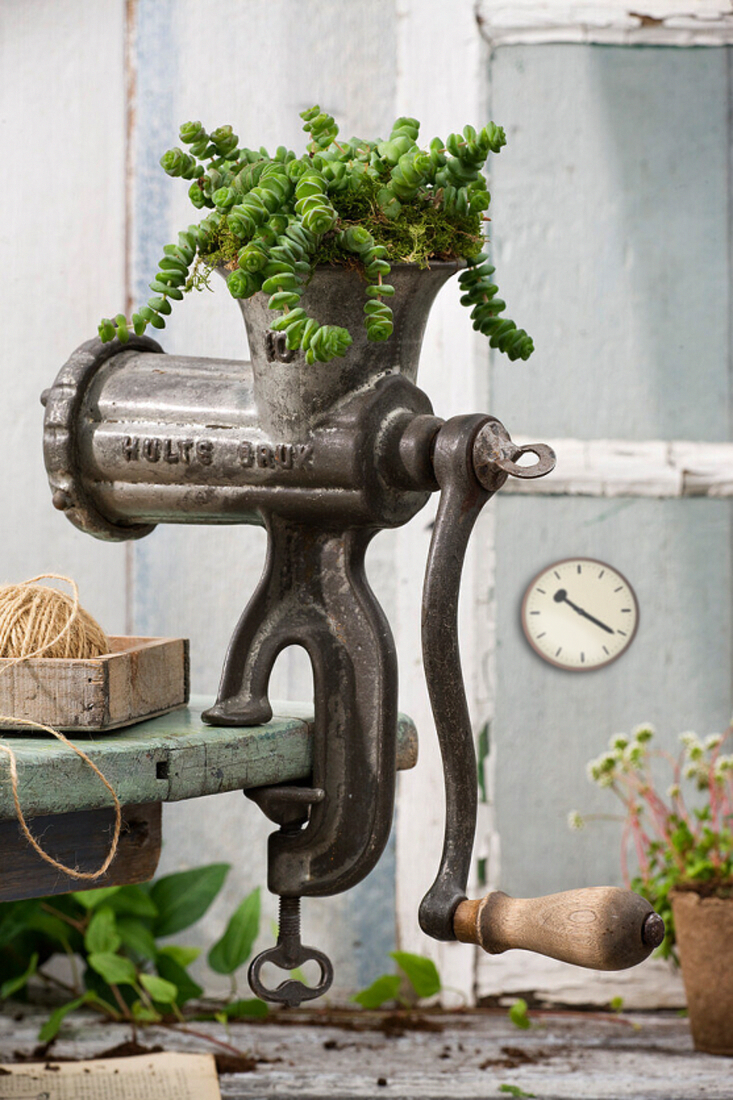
10,21
